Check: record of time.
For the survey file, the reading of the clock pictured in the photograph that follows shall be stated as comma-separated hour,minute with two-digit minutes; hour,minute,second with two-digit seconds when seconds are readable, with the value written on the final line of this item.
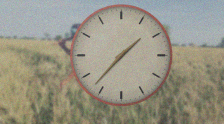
1,37
